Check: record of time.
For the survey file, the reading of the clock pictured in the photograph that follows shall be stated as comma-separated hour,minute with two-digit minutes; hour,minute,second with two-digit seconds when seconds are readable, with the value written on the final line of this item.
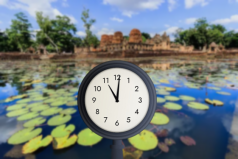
11,01
